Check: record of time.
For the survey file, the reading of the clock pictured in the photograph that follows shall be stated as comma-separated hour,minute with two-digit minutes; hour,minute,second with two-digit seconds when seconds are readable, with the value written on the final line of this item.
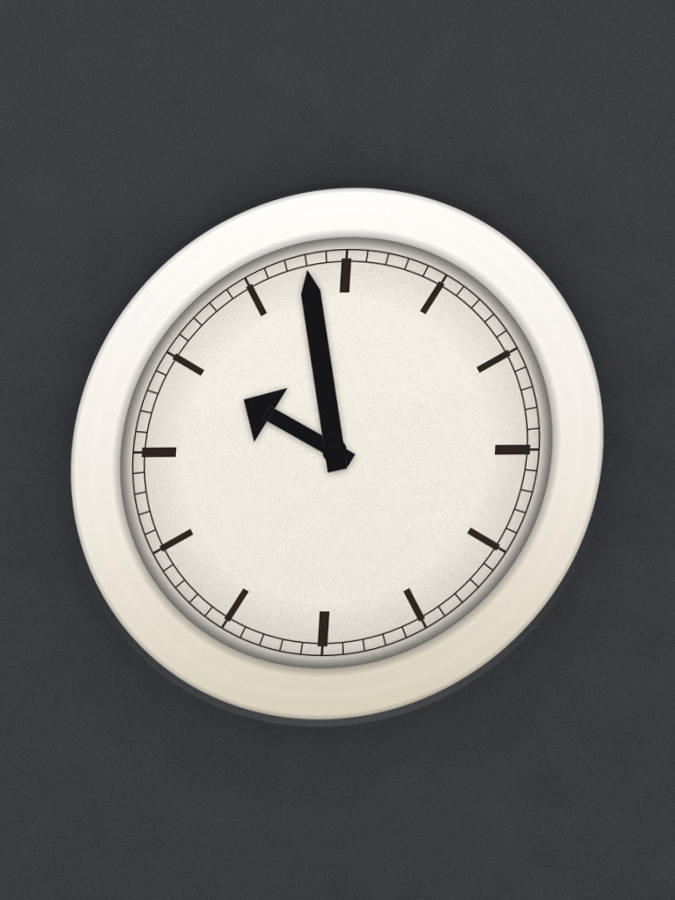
9,58
